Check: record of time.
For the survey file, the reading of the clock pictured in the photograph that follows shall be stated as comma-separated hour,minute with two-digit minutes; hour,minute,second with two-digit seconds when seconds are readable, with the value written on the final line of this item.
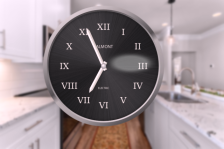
6,56
